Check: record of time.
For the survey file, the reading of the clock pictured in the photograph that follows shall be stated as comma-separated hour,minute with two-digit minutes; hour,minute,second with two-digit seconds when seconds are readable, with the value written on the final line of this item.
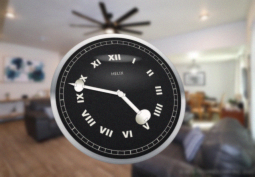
4,48
